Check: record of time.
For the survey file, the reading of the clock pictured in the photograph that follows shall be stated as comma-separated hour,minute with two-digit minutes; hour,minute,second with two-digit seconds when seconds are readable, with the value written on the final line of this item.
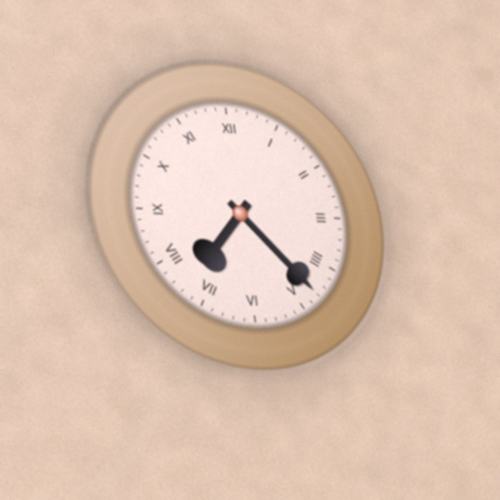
7,23
